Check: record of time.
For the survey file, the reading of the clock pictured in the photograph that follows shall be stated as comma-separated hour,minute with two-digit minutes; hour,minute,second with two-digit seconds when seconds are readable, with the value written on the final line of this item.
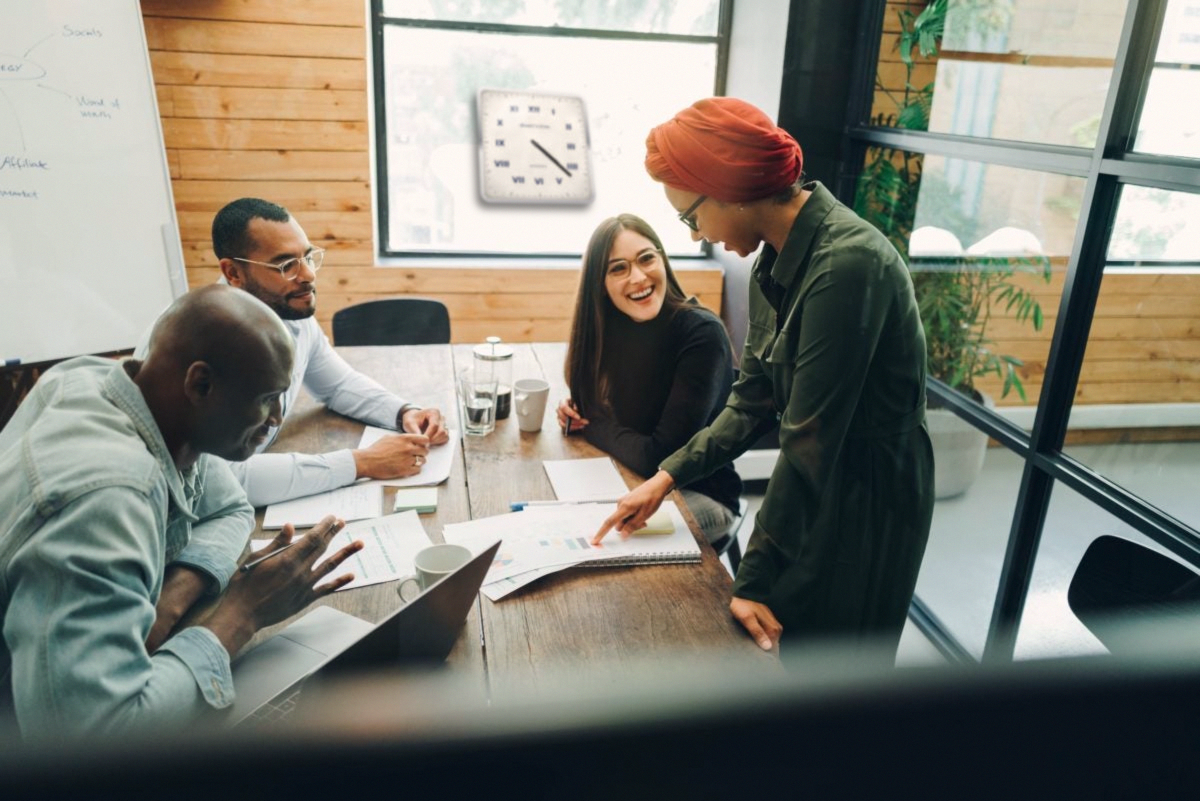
4,22
